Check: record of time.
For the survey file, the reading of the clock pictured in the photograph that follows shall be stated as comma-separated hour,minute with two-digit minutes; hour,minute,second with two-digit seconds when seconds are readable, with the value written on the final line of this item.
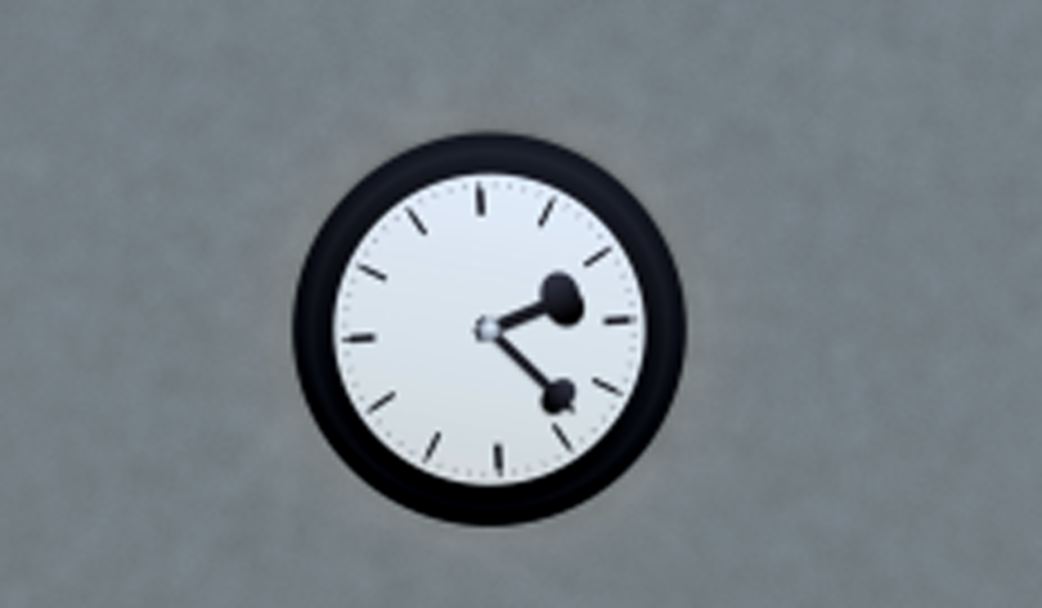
2,23
